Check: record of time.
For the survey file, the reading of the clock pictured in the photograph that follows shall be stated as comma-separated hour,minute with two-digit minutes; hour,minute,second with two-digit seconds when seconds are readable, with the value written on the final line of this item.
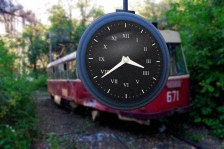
3,39
